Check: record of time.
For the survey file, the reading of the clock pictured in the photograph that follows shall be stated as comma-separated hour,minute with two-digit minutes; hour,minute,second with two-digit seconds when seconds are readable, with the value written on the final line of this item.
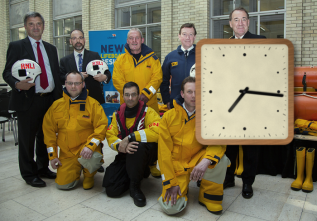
7,16
